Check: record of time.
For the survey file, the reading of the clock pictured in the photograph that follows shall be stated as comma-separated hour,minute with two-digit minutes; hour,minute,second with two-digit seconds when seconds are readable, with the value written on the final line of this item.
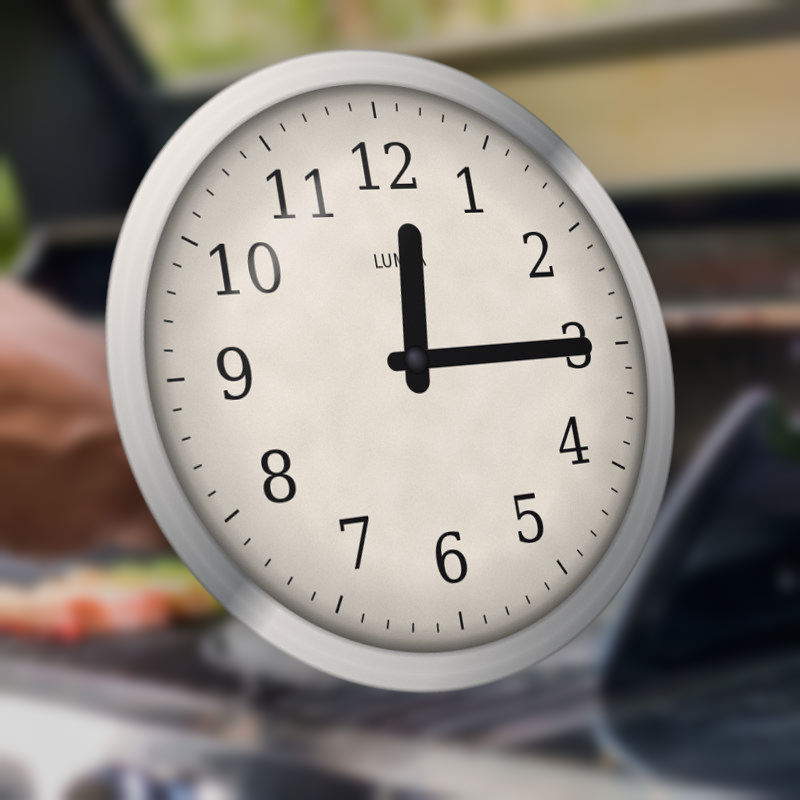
12,15
